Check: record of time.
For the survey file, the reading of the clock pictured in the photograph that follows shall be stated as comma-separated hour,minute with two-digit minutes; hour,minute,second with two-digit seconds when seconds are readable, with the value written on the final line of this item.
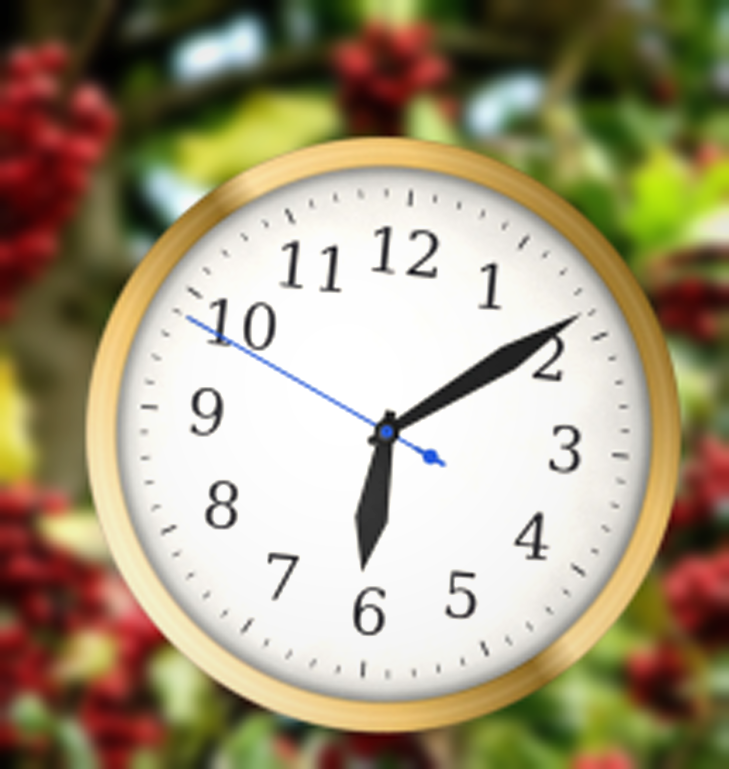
6,08,49
